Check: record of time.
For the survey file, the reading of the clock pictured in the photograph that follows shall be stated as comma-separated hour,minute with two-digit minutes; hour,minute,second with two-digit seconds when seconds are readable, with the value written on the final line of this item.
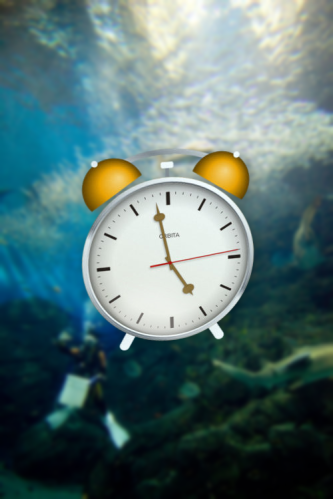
4,58,14
